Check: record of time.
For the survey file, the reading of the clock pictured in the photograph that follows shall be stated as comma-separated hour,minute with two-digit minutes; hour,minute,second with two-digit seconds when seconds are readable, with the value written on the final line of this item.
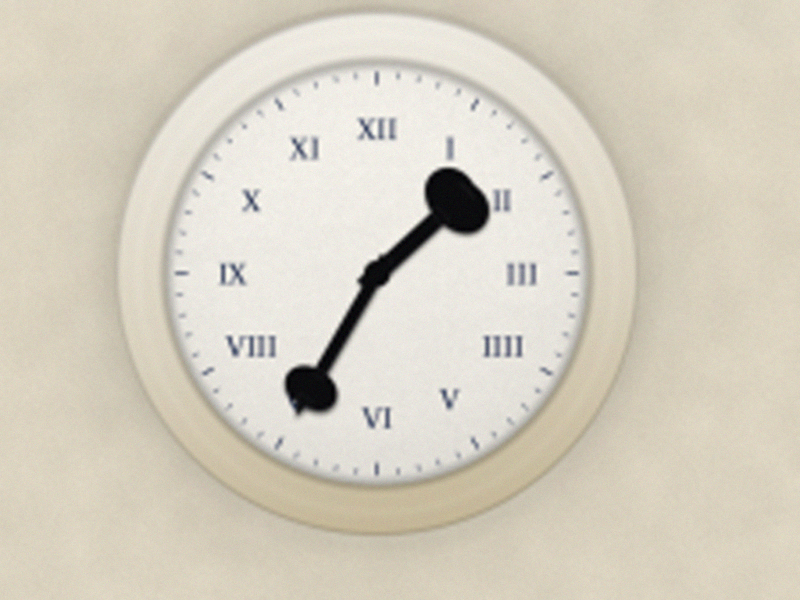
1,35
